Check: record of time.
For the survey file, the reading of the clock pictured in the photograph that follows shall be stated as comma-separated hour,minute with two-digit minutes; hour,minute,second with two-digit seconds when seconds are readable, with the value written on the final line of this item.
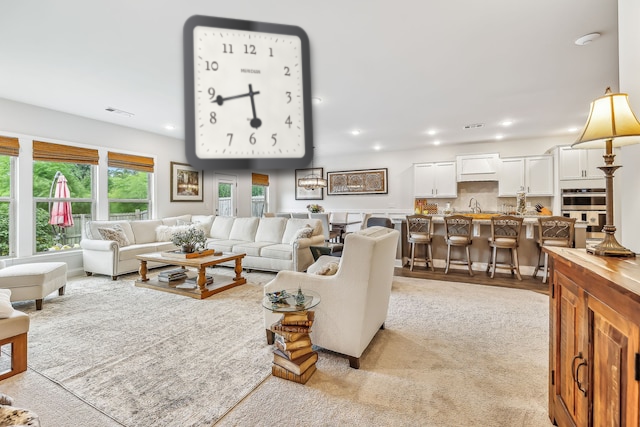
5,43
